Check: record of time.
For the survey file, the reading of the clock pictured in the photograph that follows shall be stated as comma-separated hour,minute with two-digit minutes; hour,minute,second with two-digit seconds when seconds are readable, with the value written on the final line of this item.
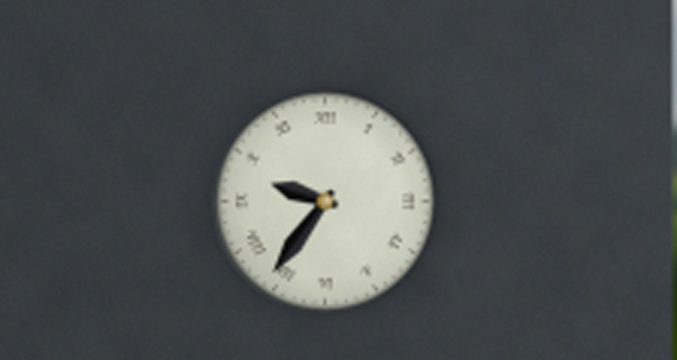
9,36
